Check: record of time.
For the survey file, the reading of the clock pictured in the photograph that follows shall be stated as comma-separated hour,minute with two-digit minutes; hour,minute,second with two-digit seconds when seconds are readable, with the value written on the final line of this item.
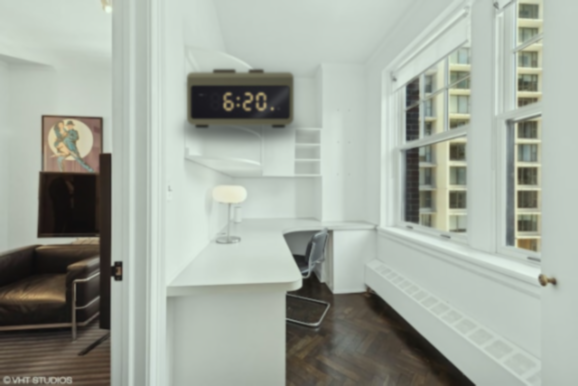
6,20
